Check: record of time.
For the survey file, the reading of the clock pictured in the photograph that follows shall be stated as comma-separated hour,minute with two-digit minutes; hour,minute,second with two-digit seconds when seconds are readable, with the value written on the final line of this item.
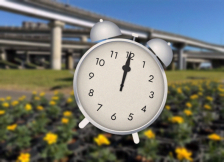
12,00
